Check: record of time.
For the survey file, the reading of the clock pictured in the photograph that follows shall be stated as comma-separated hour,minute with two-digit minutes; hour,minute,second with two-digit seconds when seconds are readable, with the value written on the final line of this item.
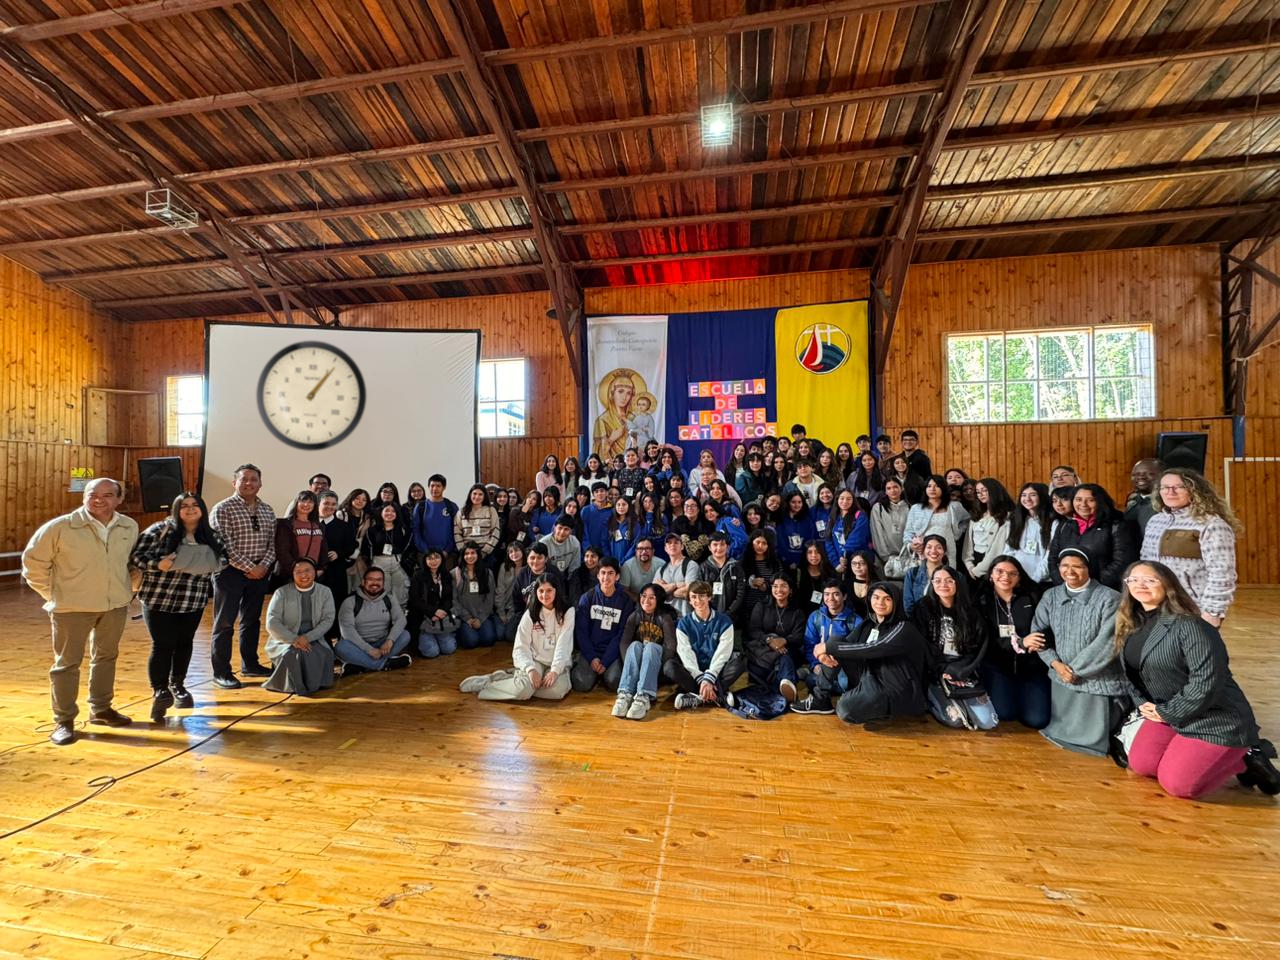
1,06
